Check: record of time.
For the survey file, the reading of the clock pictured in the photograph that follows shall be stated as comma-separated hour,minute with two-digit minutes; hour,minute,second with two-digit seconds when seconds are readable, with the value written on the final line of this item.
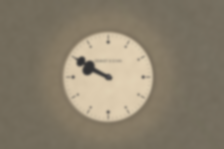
9,50
